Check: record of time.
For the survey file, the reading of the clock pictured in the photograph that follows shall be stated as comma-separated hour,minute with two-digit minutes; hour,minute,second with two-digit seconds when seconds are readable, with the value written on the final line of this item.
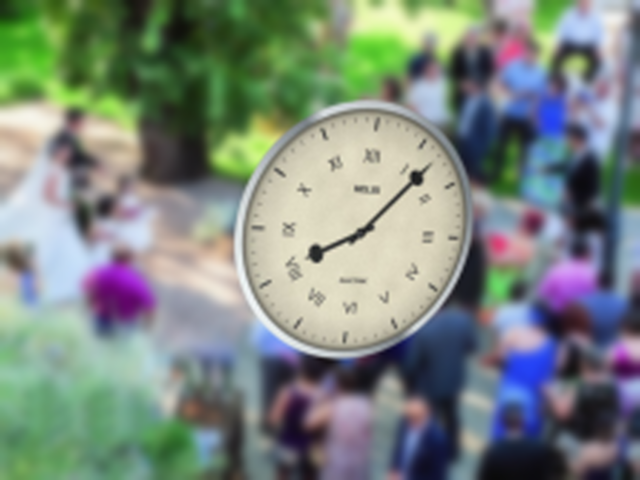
8,07
